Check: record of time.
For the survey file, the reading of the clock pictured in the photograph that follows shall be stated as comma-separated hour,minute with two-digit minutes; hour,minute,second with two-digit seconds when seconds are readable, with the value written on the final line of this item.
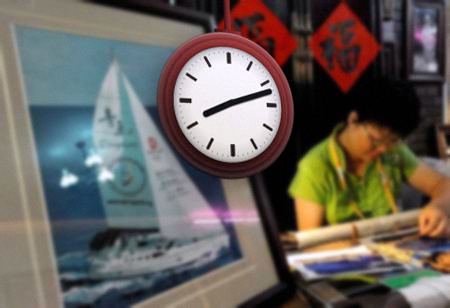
8,12
